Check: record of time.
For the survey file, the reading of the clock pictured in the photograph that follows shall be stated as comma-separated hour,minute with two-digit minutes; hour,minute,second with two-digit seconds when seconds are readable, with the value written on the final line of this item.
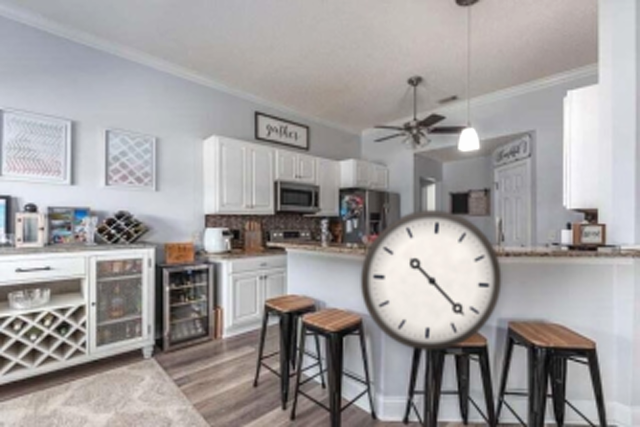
10,22
